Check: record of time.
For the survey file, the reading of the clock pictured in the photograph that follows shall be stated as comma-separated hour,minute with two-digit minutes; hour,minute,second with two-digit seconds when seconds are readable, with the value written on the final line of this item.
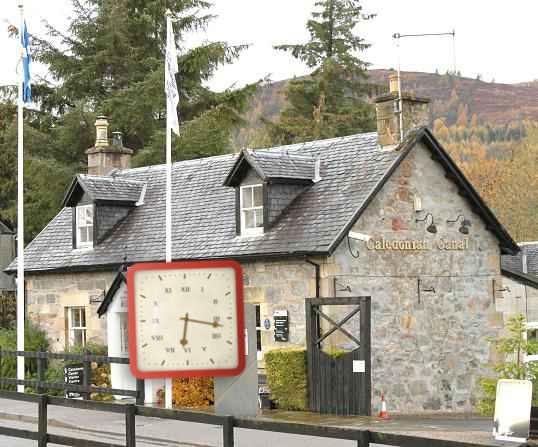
6,17
